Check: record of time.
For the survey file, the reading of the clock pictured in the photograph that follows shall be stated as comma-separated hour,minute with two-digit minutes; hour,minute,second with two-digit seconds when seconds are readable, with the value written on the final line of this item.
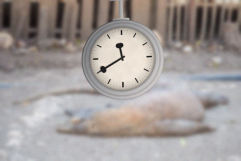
11,40
